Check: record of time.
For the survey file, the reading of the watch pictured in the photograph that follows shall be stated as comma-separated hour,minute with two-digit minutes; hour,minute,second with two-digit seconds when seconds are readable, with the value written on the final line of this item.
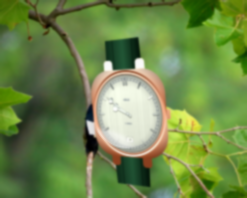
9,51
